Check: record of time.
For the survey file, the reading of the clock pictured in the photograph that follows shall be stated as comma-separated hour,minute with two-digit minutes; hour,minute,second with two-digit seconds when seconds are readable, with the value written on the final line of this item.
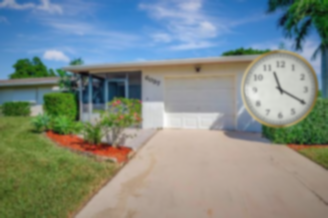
11,20
